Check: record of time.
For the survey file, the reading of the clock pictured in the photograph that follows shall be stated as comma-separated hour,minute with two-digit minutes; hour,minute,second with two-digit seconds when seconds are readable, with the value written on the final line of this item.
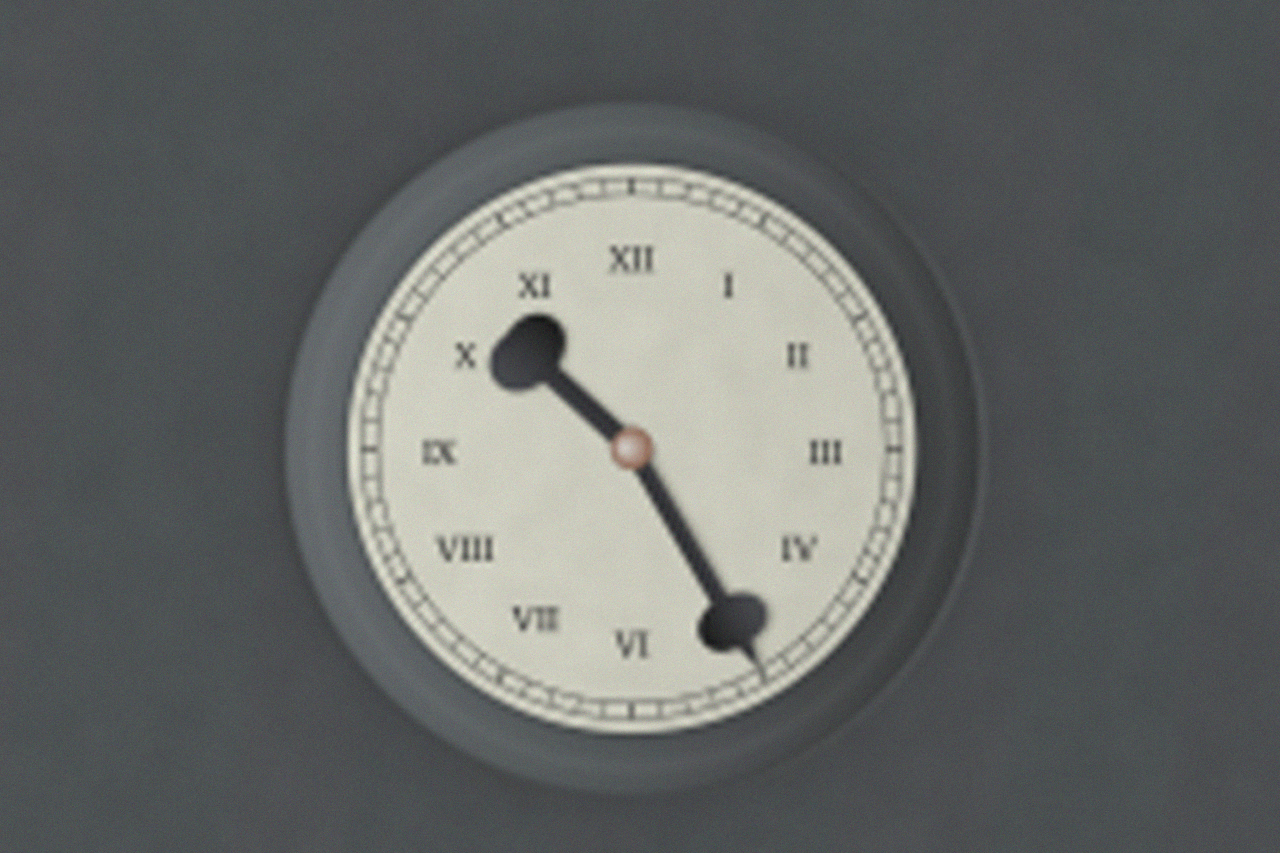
10,25
